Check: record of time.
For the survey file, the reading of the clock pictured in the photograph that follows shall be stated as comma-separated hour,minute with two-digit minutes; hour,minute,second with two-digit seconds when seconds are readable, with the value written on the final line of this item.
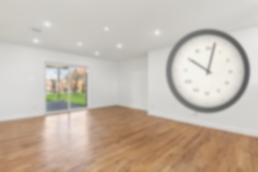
10,02
